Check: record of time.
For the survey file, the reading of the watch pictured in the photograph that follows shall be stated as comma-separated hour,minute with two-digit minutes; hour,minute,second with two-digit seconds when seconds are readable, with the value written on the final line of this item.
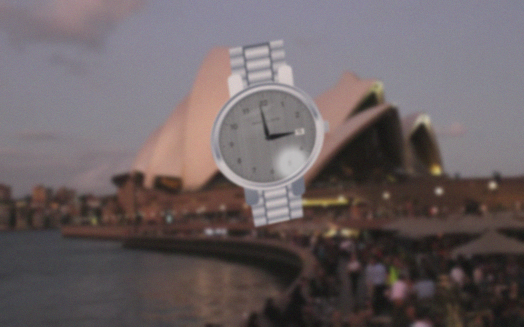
2,59
